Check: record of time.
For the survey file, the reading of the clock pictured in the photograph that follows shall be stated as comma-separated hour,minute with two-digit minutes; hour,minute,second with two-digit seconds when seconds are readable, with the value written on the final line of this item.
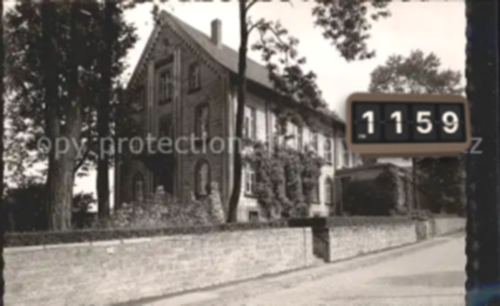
11,59
